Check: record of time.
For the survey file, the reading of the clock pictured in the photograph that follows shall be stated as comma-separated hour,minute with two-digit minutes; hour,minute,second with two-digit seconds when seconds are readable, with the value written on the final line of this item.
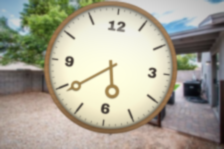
5,39
